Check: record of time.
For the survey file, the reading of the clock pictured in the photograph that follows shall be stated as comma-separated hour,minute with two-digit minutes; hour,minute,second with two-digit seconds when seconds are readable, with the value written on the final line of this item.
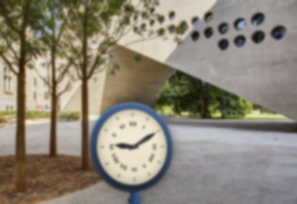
9,10
